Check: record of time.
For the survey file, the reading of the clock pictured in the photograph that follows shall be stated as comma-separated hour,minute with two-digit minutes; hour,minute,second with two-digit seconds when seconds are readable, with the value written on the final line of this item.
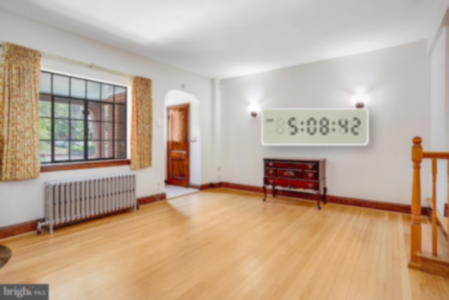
5,08,42
